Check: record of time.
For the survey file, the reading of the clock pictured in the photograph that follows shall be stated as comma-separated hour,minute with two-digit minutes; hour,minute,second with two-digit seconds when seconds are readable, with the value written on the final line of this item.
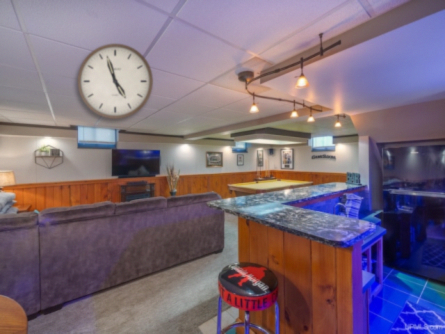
4,57
